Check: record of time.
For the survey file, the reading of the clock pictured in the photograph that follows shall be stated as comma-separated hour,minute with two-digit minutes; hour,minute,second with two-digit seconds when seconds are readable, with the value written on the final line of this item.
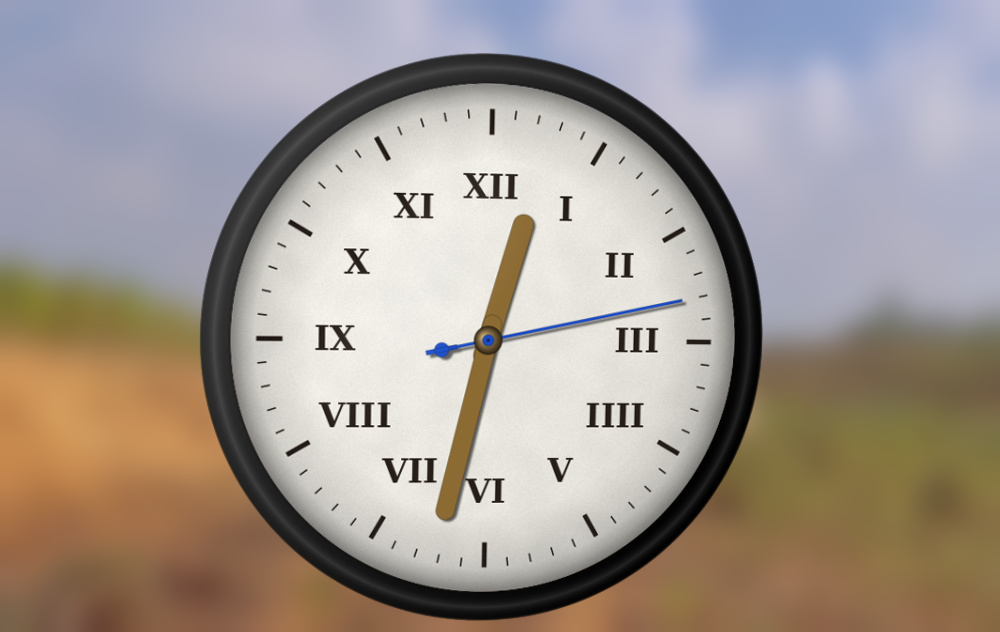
12,32,13
